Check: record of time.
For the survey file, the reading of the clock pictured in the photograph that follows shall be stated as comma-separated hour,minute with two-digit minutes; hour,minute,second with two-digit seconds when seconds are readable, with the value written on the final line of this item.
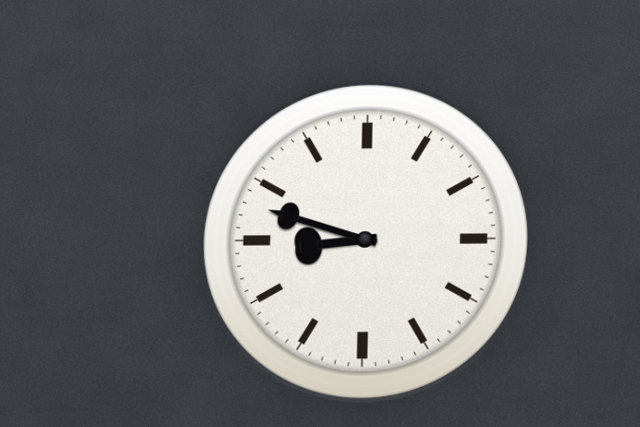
8,48
